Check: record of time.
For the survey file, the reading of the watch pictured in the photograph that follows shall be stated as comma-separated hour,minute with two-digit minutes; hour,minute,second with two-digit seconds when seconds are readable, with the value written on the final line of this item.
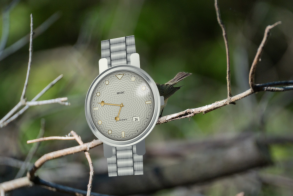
6,47
